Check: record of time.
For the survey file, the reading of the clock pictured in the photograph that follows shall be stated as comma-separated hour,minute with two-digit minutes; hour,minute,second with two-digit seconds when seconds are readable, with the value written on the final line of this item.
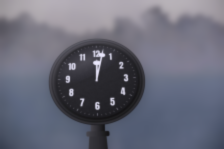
12,02
